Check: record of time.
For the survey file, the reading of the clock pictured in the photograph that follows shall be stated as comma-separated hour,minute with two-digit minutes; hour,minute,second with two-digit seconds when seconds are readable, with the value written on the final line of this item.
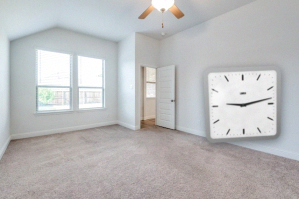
9,13
